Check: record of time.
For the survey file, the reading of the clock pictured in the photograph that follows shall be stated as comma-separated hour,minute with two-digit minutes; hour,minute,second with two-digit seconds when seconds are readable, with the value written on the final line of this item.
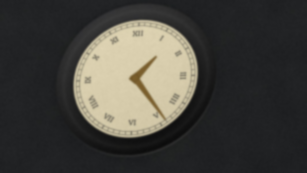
1,24
